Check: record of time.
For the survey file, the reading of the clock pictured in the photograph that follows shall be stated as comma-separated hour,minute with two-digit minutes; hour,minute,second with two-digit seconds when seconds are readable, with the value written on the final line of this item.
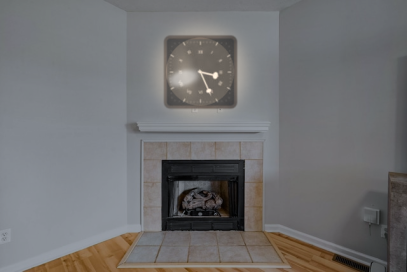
3,26
